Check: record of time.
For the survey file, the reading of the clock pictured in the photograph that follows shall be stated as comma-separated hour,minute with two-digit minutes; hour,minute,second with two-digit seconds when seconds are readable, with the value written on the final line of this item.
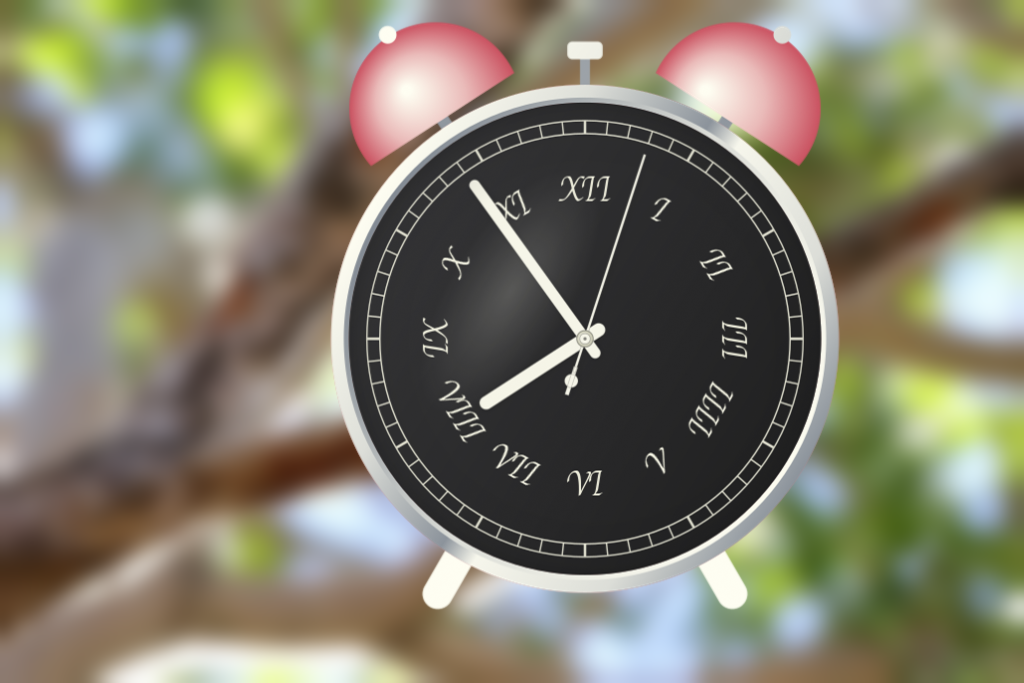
7,54,03
